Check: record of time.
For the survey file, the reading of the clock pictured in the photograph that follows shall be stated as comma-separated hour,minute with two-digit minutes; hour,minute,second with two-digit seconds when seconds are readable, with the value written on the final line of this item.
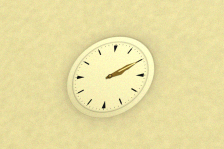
2,10
